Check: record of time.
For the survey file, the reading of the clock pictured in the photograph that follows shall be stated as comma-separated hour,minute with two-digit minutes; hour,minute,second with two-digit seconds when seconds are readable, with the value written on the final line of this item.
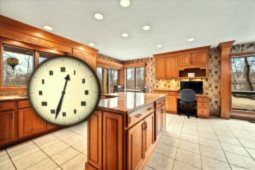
12,33
